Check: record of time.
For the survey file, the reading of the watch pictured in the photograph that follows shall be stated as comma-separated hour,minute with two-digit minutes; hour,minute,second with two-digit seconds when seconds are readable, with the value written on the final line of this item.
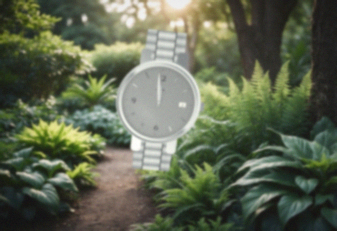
11,59
